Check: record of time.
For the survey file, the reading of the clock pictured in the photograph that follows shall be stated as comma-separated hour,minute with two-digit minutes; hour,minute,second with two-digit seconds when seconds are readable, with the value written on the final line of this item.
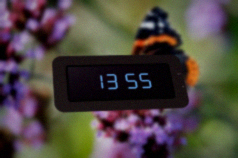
13,55
